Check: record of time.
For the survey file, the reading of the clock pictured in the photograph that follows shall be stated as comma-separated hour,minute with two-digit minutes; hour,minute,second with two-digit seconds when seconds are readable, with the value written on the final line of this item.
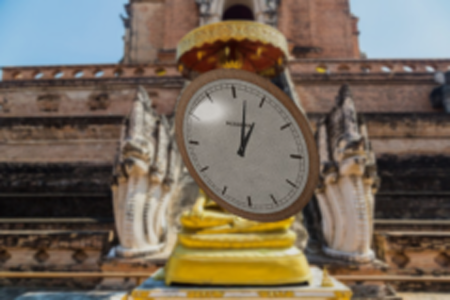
1,02
